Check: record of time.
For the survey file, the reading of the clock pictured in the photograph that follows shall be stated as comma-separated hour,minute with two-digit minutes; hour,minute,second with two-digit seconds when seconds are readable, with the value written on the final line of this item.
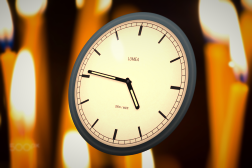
4,46
